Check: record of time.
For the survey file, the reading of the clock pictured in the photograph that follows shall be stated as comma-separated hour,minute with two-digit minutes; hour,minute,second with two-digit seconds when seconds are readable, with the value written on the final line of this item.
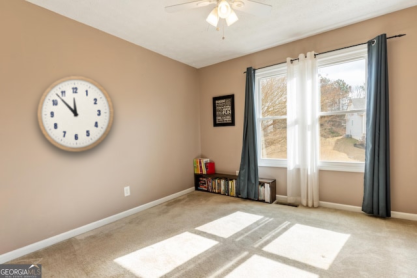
11,53
